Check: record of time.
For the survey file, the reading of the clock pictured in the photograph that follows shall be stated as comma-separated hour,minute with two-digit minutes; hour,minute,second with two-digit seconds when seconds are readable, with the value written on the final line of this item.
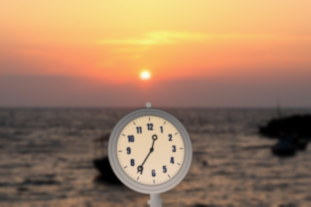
12,36
